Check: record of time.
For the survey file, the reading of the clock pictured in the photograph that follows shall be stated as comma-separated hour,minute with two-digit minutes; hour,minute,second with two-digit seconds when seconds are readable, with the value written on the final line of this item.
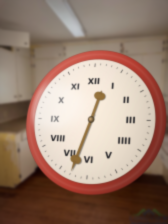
12,33
